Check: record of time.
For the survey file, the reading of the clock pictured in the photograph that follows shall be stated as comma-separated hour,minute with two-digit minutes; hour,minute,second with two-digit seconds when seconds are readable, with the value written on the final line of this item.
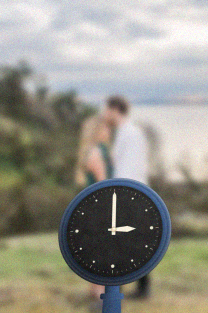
3,00
